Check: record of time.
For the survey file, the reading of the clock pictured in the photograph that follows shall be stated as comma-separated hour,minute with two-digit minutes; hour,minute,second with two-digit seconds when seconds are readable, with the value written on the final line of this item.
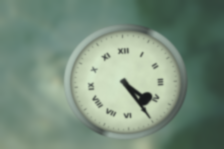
4,25
